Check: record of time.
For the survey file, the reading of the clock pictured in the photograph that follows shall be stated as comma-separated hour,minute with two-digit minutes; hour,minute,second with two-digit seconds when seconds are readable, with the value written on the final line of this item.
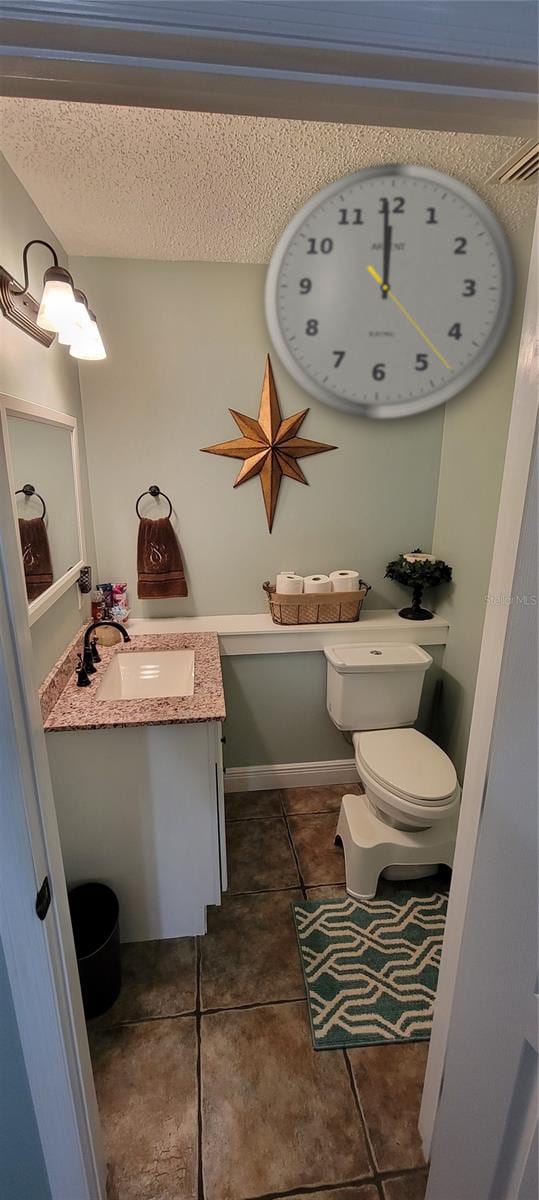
11,59,23
